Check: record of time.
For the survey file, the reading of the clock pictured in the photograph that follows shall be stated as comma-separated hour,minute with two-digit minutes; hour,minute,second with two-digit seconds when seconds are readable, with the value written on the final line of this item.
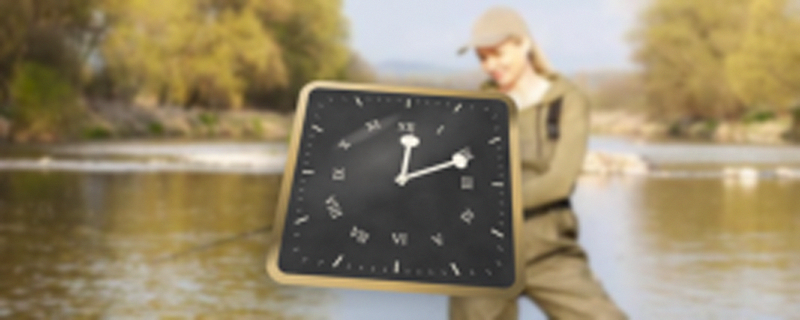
12,11
